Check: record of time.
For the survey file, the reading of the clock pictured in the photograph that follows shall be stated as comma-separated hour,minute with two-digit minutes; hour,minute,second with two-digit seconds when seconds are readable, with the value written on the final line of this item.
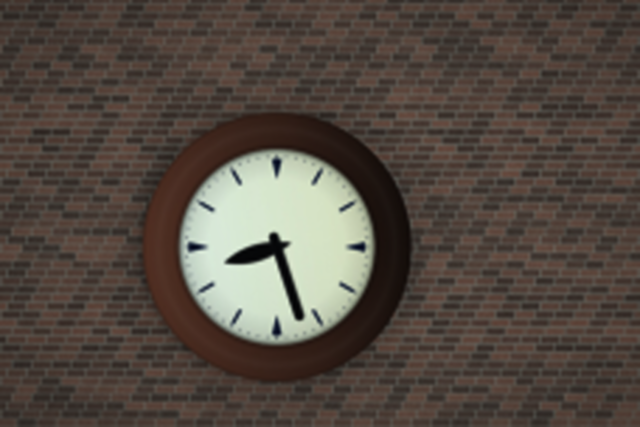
8,27
